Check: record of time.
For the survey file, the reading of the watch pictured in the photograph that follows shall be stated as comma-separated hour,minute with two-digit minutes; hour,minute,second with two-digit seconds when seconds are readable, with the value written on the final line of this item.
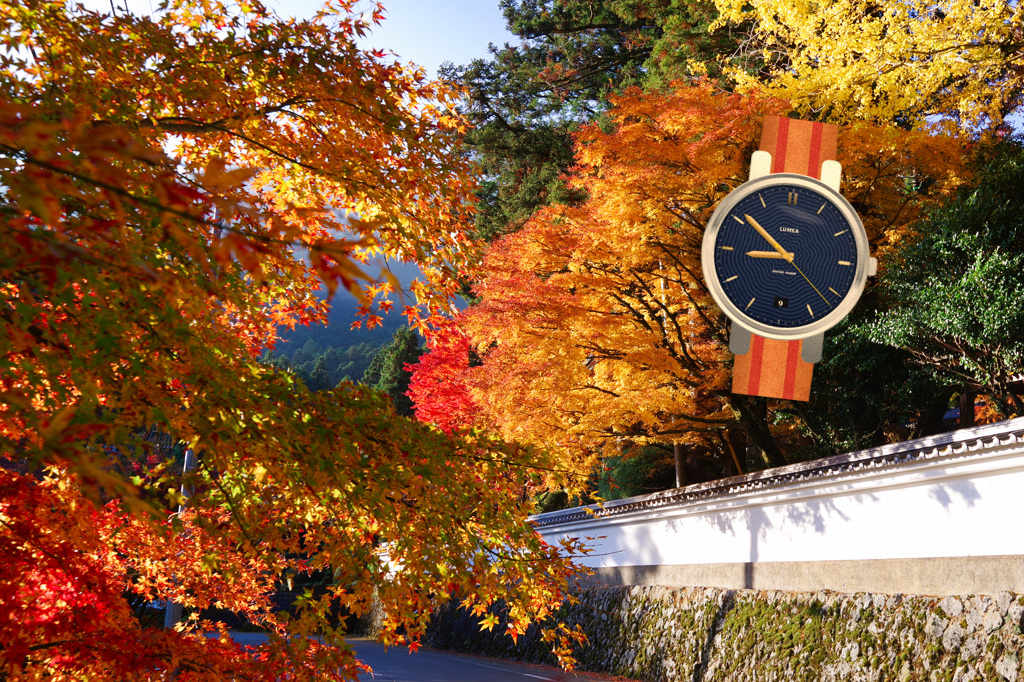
8,51,22
